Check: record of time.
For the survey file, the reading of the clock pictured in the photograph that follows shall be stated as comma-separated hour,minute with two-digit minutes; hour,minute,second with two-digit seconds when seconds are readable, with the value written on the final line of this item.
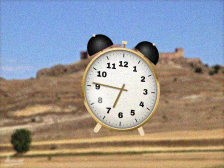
6,46
